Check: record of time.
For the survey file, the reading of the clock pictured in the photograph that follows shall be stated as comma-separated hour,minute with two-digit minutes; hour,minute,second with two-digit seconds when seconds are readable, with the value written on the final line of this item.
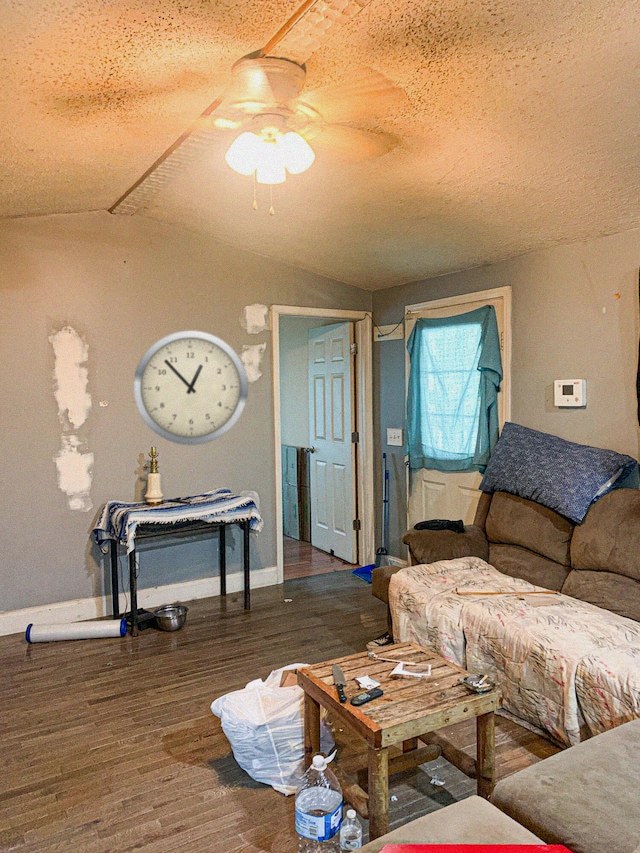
12,53
